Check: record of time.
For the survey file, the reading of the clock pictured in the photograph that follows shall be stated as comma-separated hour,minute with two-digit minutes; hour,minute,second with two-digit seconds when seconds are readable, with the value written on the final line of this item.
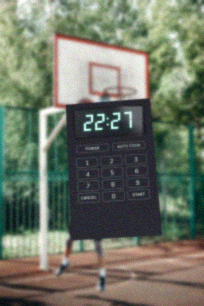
22,27
